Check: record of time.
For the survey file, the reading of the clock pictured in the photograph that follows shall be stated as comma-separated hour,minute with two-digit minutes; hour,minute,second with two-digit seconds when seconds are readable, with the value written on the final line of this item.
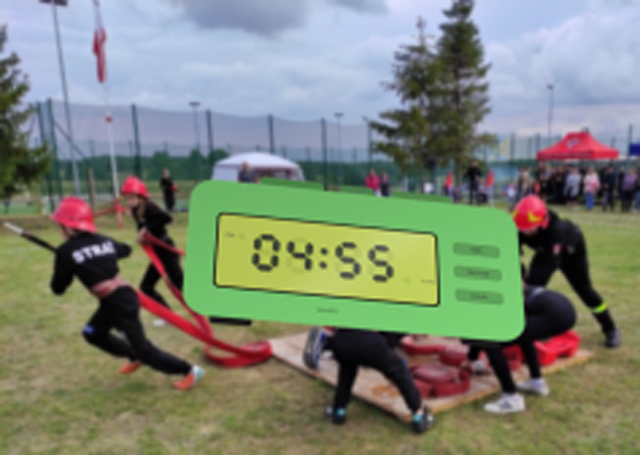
4,55
